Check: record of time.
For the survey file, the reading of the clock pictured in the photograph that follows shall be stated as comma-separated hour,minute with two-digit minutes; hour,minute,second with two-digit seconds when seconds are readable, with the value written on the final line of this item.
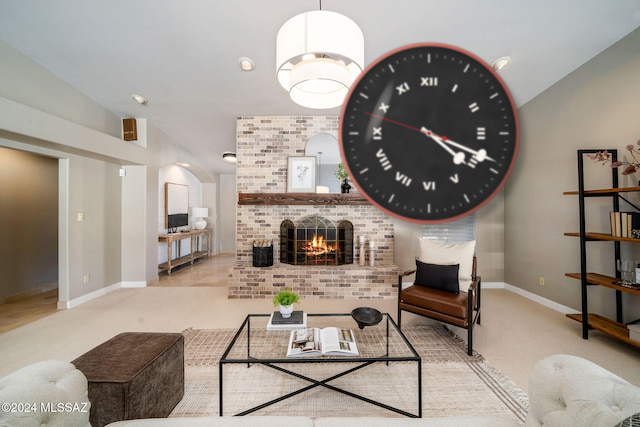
4,18,48
